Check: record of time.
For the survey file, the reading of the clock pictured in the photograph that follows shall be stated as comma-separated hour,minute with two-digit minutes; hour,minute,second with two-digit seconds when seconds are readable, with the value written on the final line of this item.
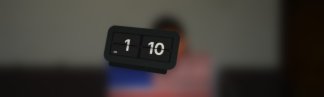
1,10
